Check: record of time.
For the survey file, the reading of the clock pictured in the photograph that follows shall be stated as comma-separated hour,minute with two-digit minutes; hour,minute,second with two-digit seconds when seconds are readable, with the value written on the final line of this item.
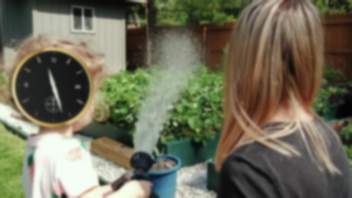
11,27
